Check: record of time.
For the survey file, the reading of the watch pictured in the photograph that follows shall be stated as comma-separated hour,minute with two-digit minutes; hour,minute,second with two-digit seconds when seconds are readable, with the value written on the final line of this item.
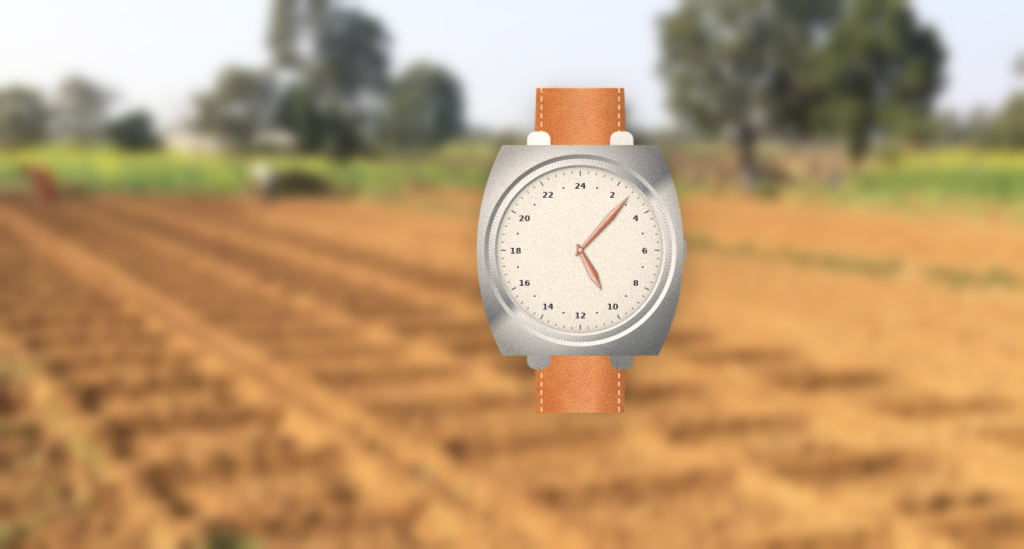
10,07
